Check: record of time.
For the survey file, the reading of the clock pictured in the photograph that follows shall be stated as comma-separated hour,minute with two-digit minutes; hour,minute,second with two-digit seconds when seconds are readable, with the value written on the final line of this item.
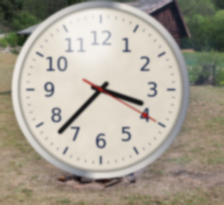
3,37,20
